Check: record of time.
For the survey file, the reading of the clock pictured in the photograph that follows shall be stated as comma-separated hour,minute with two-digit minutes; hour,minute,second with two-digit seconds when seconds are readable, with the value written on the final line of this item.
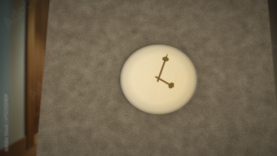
4,03
